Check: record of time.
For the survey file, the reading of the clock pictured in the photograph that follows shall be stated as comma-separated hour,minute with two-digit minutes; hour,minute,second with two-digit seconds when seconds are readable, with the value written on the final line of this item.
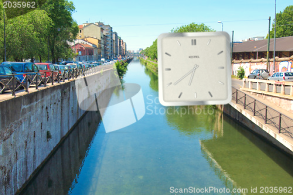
6,39
